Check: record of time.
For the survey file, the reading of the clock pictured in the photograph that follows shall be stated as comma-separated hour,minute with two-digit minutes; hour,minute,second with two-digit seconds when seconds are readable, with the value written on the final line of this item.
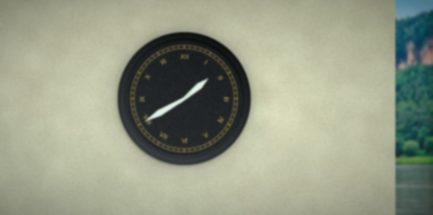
1,40
